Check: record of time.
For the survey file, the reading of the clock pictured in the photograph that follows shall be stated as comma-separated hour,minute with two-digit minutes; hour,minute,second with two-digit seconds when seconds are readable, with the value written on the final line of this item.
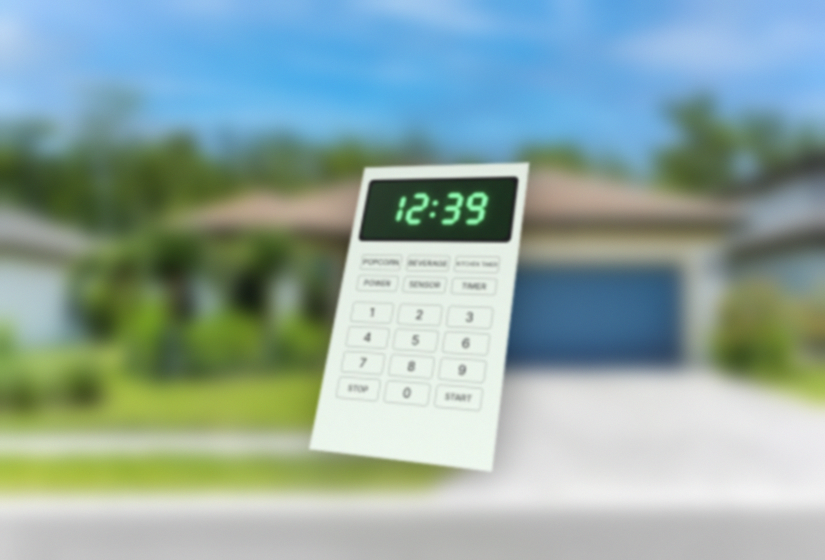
12,39
